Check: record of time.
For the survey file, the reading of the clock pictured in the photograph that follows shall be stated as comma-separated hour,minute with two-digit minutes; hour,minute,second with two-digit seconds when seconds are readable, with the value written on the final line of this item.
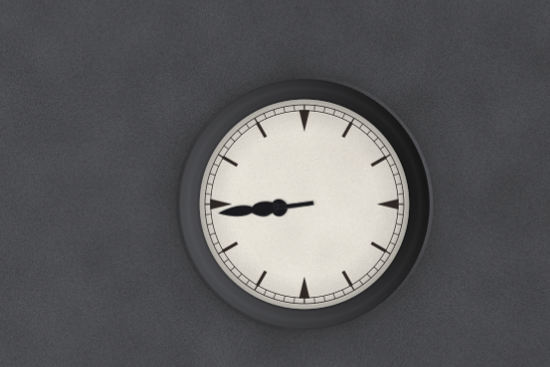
8,44
